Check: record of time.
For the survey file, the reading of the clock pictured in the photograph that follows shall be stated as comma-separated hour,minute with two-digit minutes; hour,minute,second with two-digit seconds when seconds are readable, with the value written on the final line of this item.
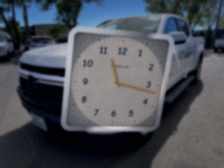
11,17
